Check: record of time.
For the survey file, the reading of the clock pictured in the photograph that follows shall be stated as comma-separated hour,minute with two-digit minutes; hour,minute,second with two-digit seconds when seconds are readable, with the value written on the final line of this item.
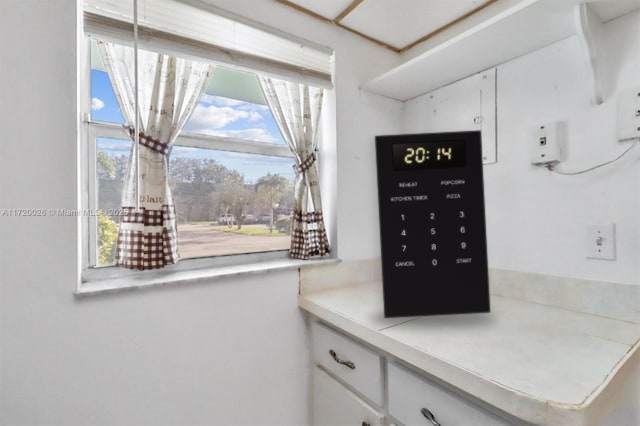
20,14
